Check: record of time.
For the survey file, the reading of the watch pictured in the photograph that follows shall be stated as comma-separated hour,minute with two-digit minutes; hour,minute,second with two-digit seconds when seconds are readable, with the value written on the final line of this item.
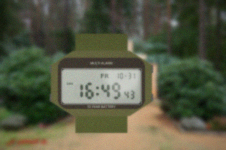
16,49
